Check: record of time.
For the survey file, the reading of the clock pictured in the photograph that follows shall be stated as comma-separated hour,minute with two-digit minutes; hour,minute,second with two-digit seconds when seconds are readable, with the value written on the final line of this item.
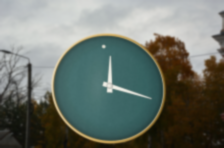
12,19
